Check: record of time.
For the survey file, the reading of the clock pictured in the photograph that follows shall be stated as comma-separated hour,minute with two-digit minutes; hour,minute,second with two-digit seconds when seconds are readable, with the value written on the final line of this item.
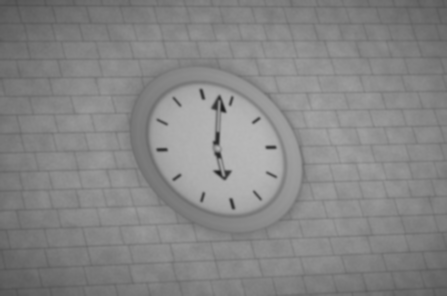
6,03
